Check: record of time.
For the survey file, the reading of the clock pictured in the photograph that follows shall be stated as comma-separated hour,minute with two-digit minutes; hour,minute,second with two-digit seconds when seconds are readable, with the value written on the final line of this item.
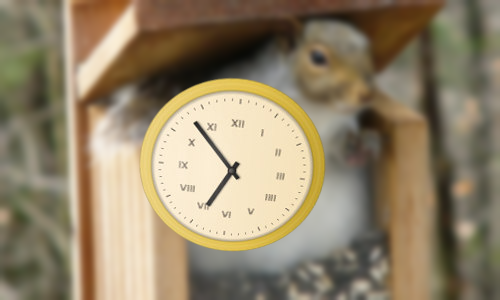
6,53
